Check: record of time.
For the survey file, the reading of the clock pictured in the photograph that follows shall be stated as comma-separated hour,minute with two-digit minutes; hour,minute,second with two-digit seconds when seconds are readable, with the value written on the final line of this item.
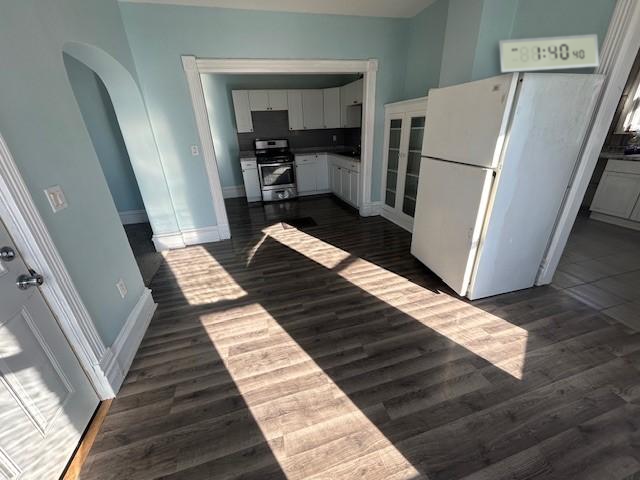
1,40
